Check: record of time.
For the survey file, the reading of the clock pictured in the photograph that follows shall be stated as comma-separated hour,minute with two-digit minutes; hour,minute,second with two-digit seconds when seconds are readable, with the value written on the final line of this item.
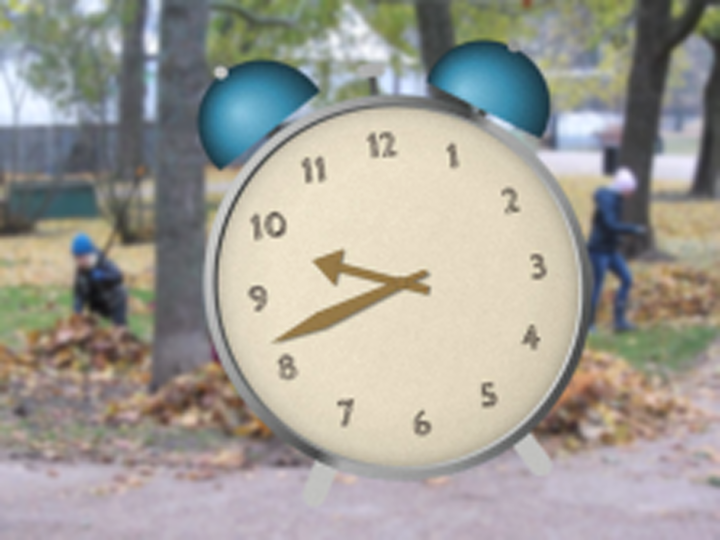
9,42
